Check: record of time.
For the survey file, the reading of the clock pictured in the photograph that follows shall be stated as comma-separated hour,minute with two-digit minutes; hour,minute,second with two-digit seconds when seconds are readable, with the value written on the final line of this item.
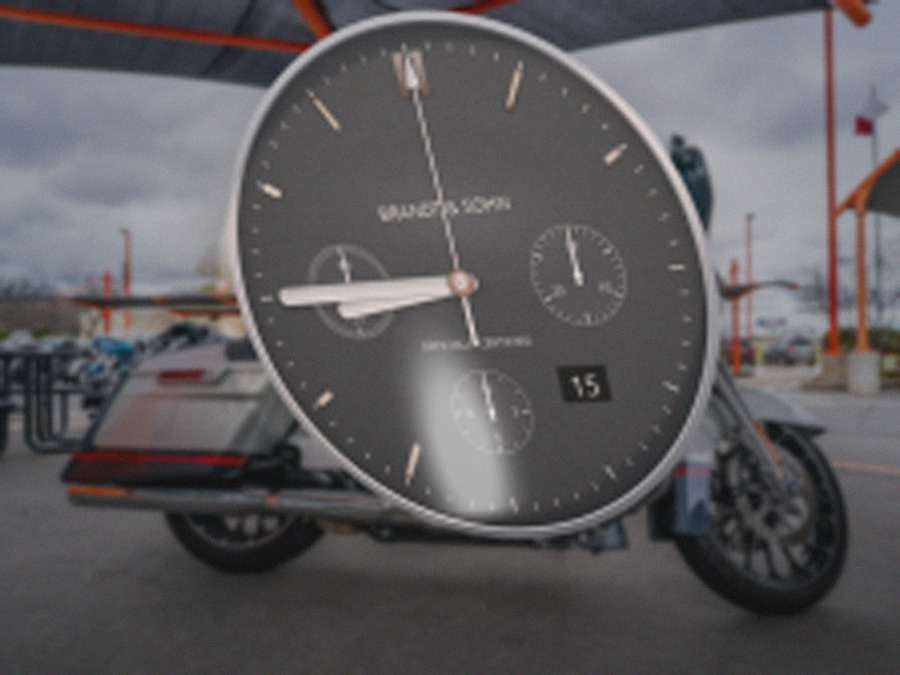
8,45
